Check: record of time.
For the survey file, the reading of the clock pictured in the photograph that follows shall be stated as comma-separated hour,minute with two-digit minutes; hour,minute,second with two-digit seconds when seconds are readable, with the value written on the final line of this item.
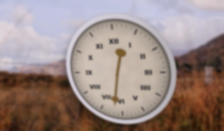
12,32
